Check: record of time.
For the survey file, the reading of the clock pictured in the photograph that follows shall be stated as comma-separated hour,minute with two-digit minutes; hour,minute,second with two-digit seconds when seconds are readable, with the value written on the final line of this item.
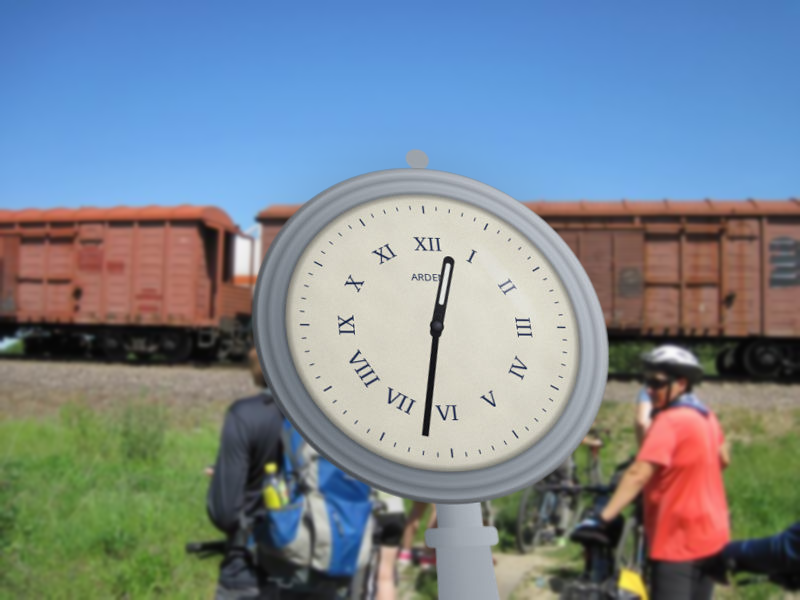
12,32
